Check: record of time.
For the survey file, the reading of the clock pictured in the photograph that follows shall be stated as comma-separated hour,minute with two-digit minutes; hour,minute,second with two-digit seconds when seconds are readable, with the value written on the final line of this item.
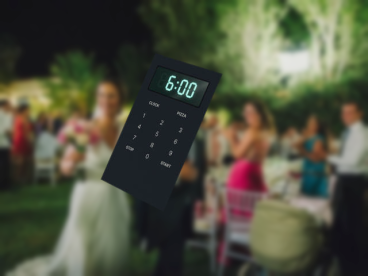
6,00
